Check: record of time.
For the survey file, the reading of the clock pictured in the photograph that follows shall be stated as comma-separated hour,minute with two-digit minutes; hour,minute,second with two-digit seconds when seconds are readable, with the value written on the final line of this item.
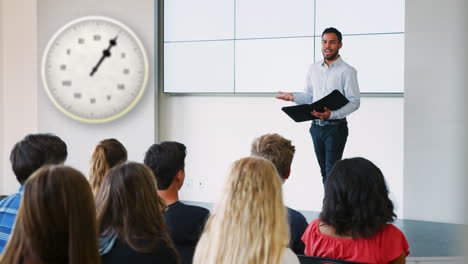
1,05
